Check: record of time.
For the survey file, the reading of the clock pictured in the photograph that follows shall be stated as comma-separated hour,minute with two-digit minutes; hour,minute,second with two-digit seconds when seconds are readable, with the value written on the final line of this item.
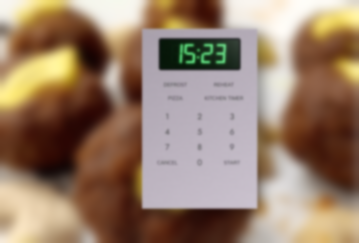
15,23
